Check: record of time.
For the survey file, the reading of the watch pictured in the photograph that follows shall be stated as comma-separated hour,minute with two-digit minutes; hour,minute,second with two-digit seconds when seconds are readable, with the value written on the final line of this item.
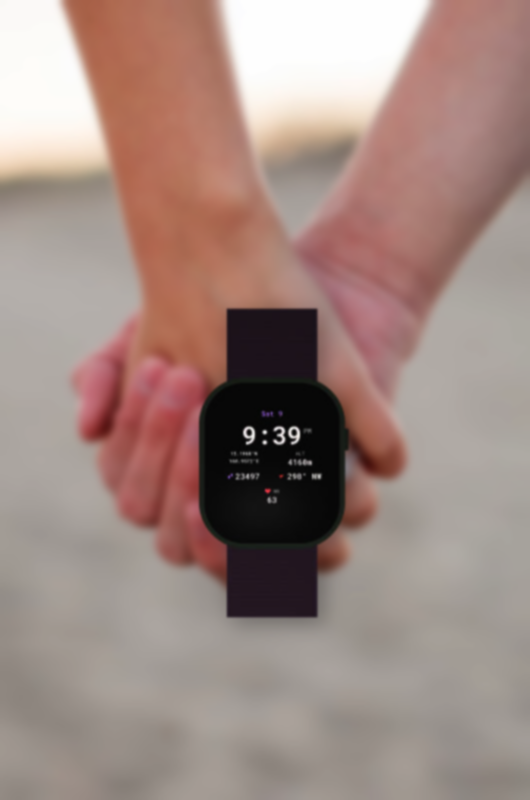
9,39
